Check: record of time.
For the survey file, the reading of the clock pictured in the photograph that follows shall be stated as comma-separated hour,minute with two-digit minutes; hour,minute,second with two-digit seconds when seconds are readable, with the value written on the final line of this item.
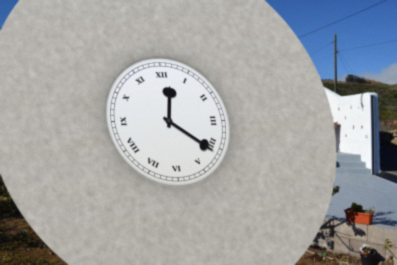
12,21
